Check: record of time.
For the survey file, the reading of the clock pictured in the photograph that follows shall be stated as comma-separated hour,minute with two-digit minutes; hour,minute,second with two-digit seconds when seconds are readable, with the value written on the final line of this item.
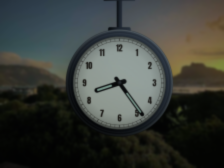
8,24
